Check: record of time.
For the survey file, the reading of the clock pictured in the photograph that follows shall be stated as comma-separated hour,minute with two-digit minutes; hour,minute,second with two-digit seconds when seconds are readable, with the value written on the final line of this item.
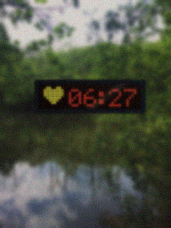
6,27
